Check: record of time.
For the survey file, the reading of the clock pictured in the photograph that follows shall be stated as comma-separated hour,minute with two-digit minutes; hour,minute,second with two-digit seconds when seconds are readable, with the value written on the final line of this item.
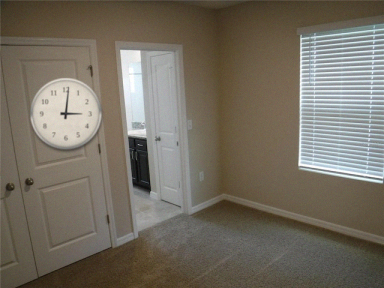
3,01
